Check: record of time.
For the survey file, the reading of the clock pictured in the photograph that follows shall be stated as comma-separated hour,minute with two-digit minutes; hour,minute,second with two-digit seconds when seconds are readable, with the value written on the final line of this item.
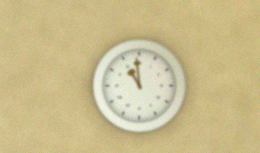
10,59
